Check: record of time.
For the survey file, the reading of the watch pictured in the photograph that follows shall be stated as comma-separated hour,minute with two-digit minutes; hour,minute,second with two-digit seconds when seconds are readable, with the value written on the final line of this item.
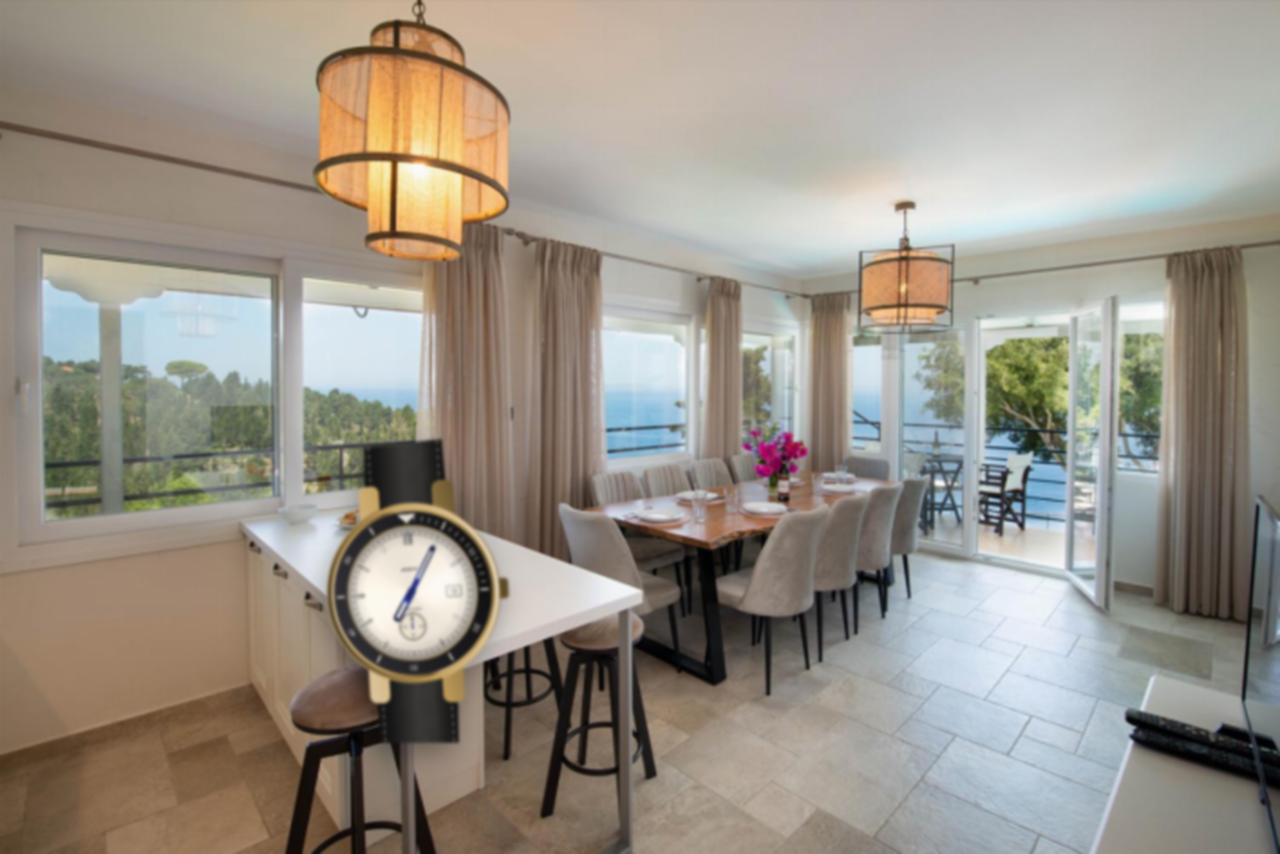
7,05
